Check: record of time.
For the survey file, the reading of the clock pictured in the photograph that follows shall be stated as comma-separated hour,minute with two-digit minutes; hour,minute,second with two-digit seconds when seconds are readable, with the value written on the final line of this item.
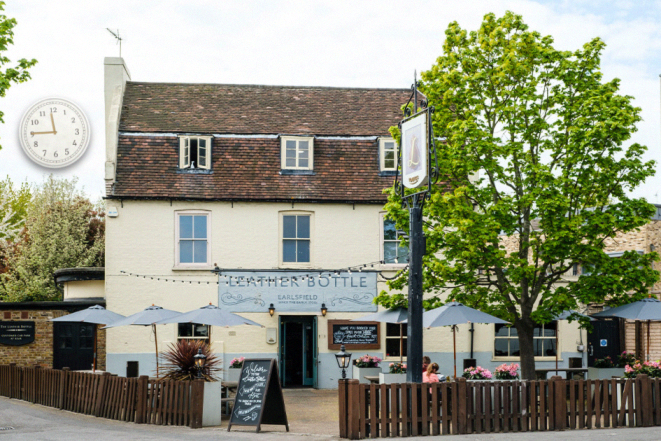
11,45
